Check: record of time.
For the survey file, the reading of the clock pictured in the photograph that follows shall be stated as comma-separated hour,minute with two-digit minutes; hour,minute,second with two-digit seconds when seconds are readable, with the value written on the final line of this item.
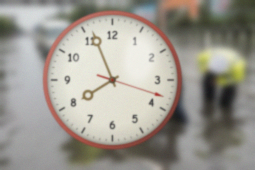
7,56,18
